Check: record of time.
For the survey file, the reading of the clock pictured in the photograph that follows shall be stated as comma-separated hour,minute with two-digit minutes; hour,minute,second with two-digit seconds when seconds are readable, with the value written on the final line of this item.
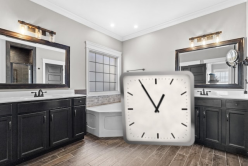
12,55
